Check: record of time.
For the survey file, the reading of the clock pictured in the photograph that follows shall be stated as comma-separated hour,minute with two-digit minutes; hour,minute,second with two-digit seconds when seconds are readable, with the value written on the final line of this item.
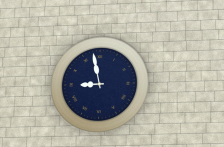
8,58
